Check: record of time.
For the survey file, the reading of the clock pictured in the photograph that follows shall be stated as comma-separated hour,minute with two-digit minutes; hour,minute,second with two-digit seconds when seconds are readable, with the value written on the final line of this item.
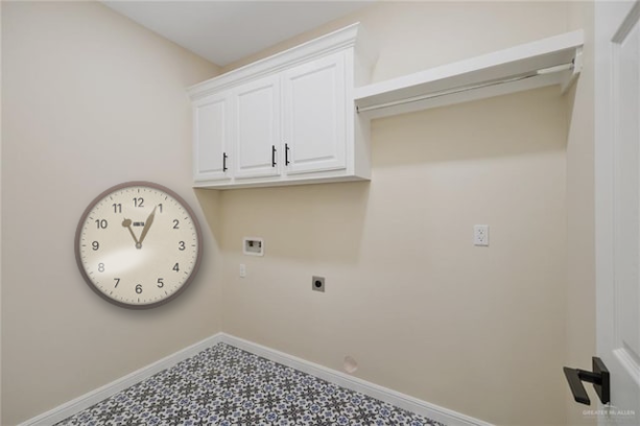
11,04
